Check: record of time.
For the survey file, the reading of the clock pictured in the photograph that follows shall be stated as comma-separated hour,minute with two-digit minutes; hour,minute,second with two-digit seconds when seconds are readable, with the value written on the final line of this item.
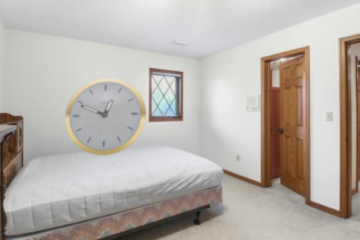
12,49
